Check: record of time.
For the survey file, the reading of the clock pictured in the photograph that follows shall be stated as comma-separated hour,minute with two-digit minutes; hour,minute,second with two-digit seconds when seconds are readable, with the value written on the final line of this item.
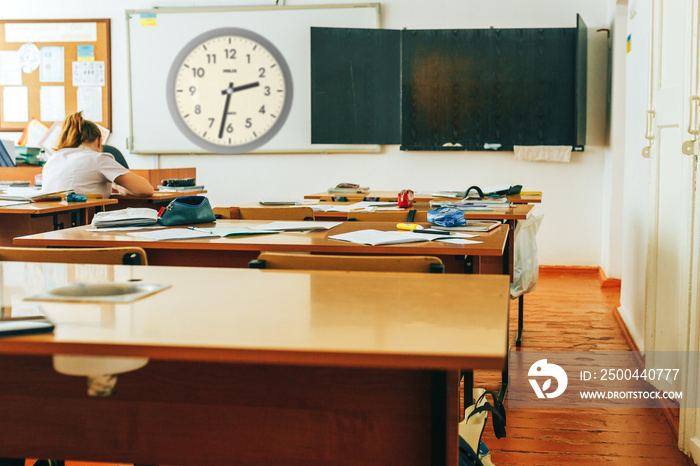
2,32
